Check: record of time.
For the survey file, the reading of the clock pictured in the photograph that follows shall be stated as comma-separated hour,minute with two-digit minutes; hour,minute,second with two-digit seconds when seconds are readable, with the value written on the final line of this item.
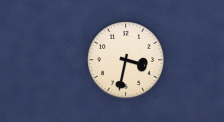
3,32
